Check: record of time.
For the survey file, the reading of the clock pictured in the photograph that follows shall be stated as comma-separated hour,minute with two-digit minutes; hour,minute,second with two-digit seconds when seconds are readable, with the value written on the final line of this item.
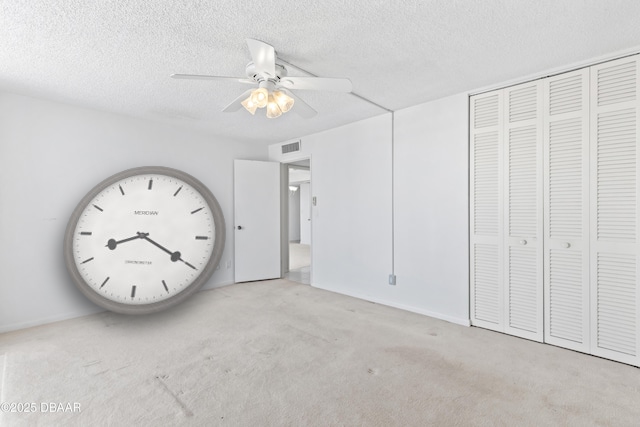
8,20
